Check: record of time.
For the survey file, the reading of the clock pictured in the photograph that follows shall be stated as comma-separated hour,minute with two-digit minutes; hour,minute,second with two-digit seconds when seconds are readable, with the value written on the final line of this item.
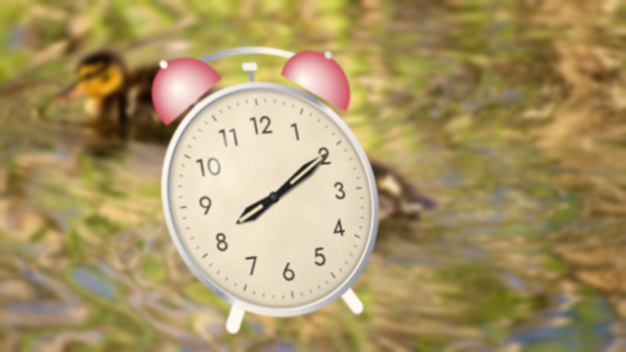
8,10
